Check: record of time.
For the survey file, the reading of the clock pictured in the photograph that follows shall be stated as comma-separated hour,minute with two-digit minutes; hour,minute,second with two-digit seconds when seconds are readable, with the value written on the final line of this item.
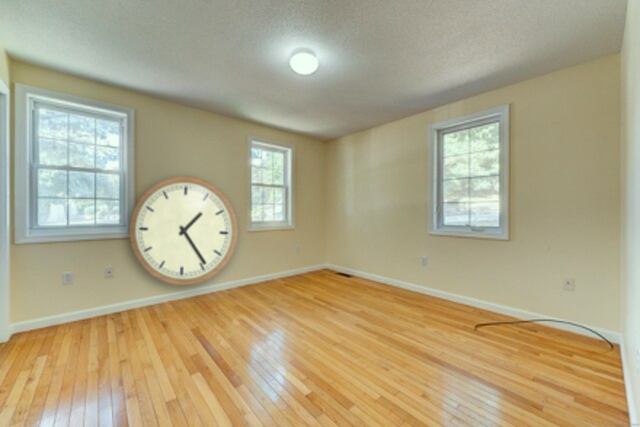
1,24
